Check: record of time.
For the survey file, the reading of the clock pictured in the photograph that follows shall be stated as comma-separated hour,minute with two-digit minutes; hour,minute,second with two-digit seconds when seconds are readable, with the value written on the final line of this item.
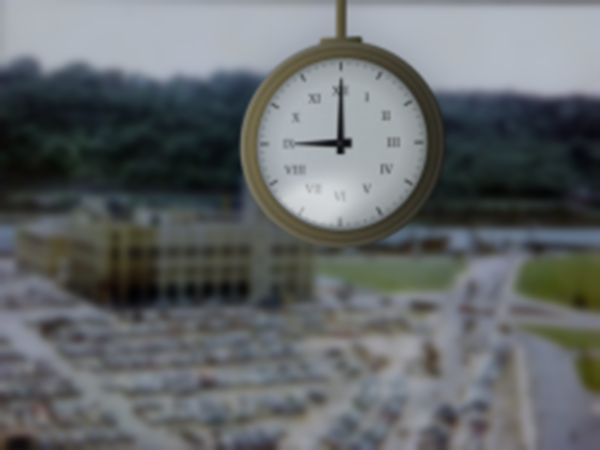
9,00
